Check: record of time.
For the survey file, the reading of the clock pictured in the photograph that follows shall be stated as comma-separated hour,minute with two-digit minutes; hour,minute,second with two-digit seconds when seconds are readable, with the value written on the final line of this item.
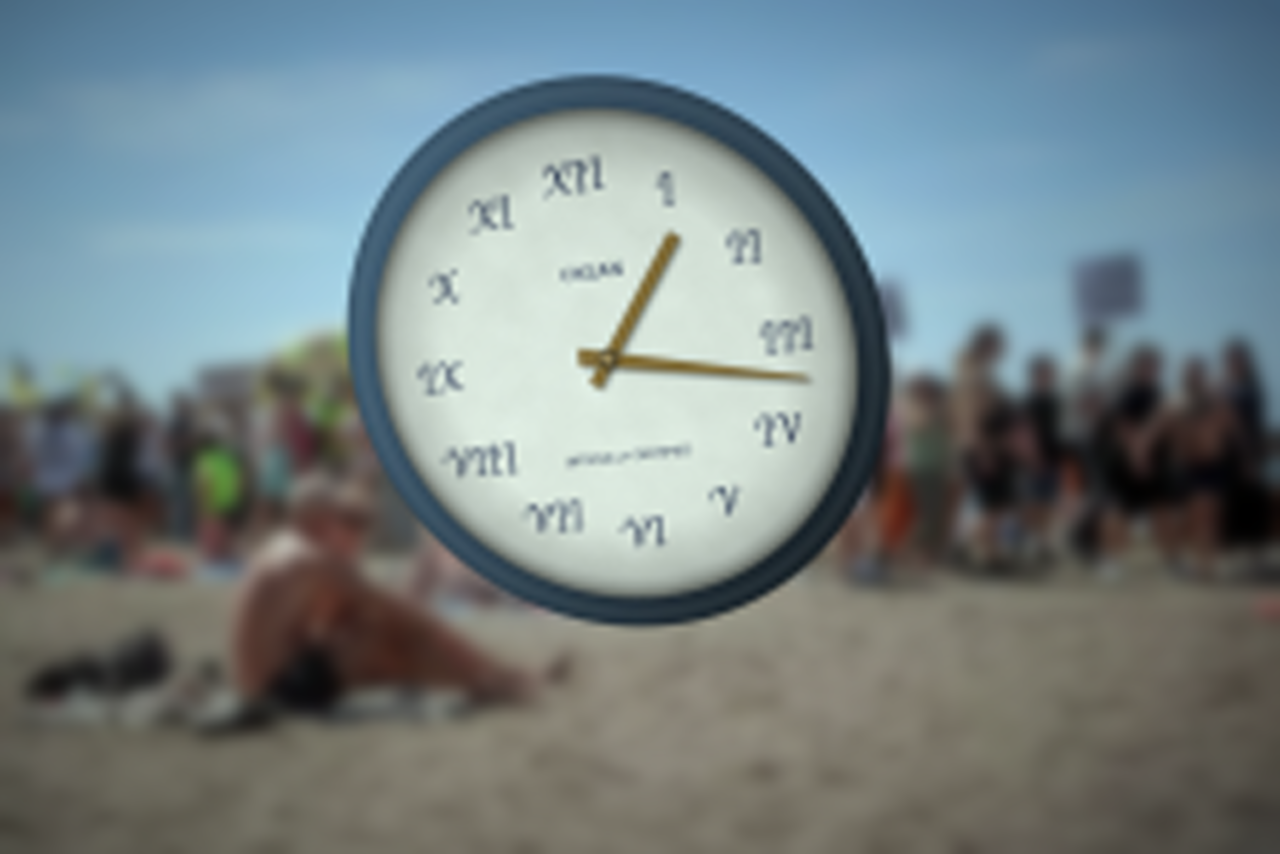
1,17
